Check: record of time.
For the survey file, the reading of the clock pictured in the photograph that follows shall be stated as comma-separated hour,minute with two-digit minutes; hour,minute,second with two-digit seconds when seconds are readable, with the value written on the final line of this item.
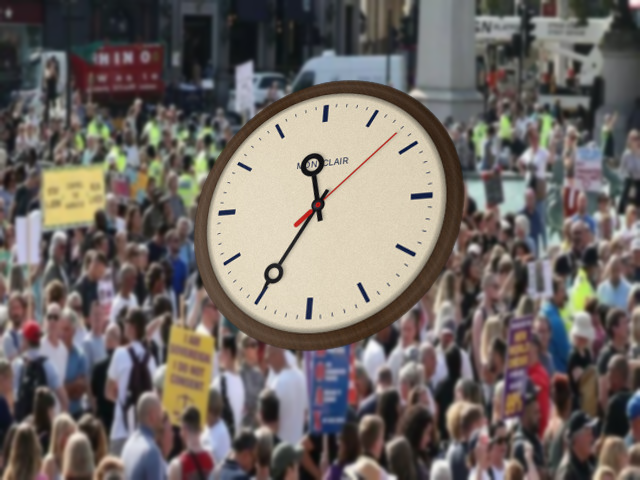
11,35,08
